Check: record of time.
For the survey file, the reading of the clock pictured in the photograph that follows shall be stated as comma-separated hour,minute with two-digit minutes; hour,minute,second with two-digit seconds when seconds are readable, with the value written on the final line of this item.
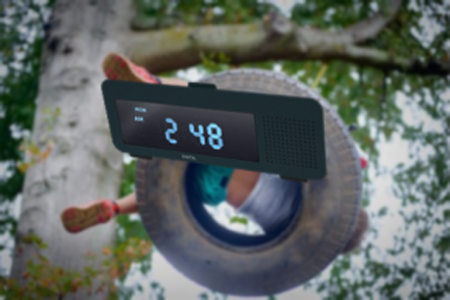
2,48
